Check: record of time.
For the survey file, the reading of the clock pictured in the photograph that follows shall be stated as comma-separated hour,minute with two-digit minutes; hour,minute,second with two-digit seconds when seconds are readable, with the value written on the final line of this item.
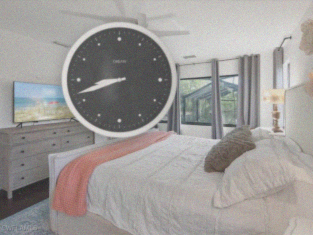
8,42
